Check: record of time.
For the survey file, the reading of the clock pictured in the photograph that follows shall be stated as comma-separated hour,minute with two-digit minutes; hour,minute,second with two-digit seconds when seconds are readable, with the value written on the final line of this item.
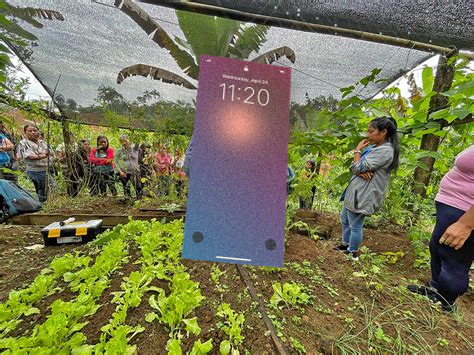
11,20
